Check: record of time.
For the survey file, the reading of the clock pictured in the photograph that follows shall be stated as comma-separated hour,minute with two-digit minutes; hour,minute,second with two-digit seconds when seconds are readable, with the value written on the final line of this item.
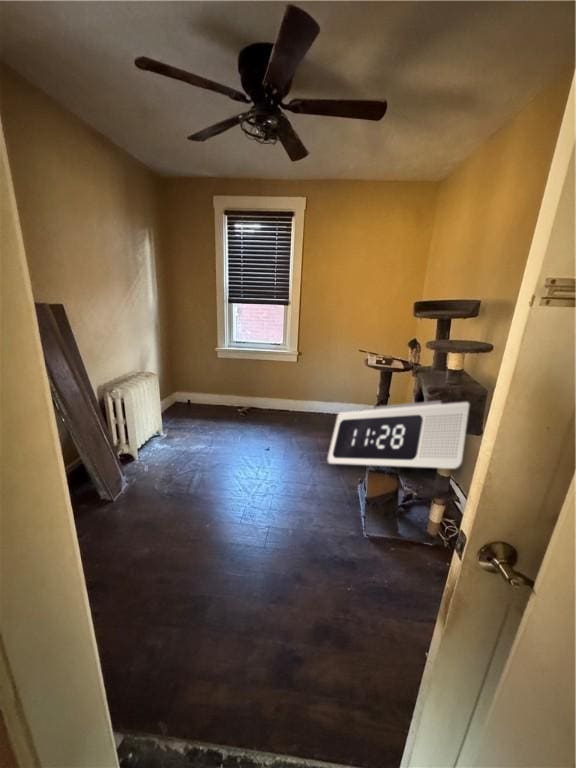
11,28
